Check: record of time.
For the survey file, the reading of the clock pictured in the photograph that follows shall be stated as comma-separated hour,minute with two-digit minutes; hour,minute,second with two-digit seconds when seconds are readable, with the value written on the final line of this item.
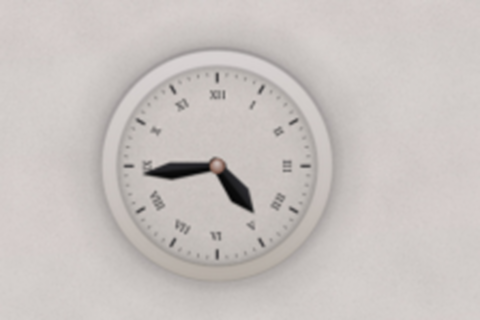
4,44
